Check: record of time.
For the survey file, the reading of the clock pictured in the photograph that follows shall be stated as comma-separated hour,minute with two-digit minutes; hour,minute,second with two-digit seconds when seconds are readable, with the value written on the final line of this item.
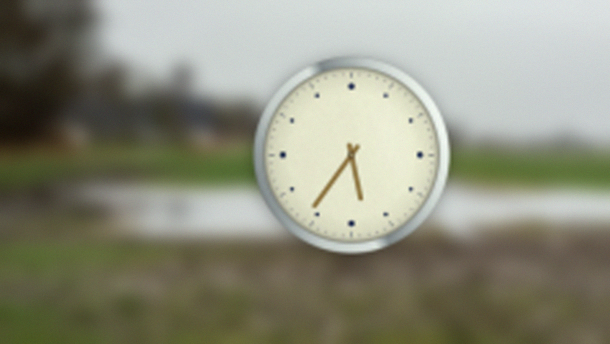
5,36
